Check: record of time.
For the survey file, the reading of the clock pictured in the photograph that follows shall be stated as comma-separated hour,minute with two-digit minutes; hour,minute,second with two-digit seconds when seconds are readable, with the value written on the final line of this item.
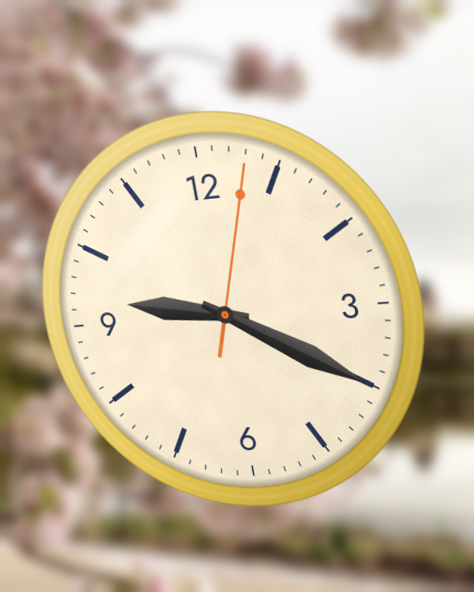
9,20,03
